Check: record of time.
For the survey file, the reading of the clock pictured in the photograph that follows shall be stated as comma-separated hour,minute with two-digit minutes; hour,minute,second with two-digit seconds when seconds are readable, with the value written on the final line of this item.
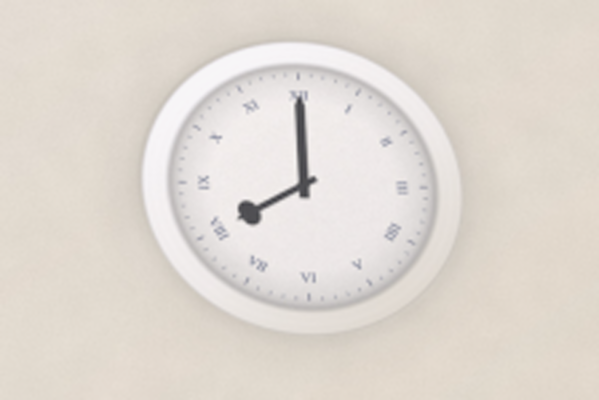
8,00
